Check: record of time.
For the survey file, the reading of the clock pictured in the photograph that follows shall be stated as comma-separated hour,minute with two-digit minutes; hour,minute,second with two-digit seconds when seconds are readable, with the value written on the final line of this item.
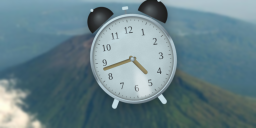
4,43
